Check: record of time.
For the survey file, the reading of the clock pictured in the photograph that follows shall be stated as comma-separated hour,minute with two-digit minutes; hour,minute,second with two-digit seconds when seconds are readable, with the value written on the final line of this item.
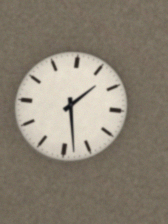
1,28
